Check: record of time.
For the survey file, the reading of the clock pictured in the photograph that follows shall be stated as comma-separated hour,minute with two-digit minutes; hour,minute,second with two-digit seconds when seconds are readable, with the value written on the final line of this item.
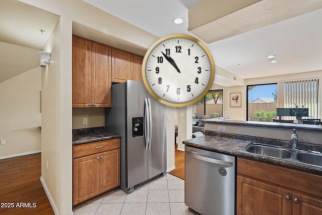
10,53
